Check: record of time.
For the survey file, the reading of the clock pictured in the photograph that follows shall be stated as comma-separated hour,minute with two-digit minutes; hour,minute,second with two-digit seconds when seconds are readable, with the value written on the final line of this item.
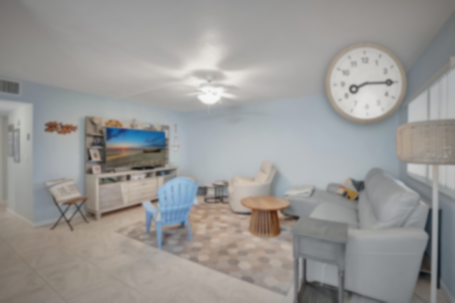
8,15
